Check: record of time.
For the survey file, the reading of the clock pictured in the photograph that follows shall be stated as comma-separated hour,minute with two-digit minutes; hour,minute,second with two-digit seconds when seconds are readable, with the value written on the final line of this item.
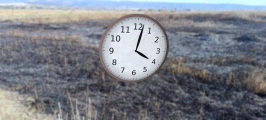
4,02
